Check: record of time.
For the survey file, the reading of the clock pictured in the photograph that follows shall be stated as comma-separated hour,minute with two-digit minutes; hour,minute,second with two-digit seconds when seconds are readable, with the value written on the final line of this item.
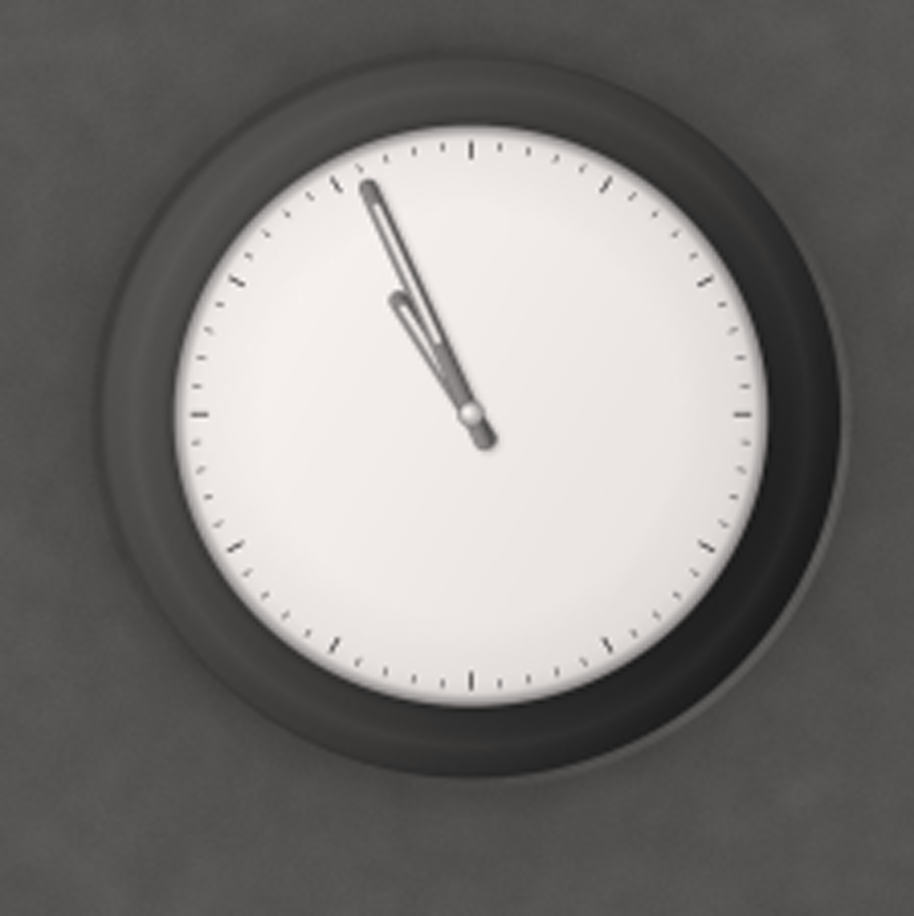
10,56
